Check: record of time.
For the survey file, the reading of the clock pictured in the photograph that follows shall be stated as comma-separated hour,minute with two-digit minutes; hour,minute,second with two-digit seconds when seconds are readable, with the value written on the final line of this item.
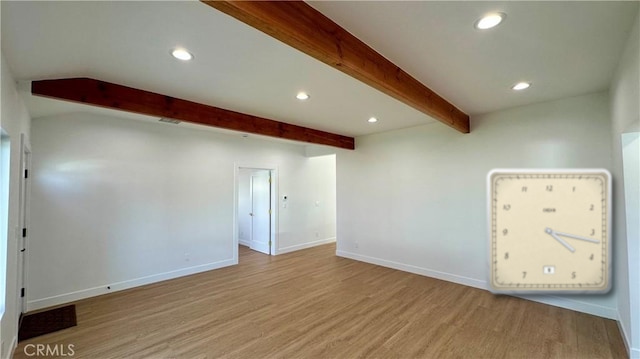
4,17
